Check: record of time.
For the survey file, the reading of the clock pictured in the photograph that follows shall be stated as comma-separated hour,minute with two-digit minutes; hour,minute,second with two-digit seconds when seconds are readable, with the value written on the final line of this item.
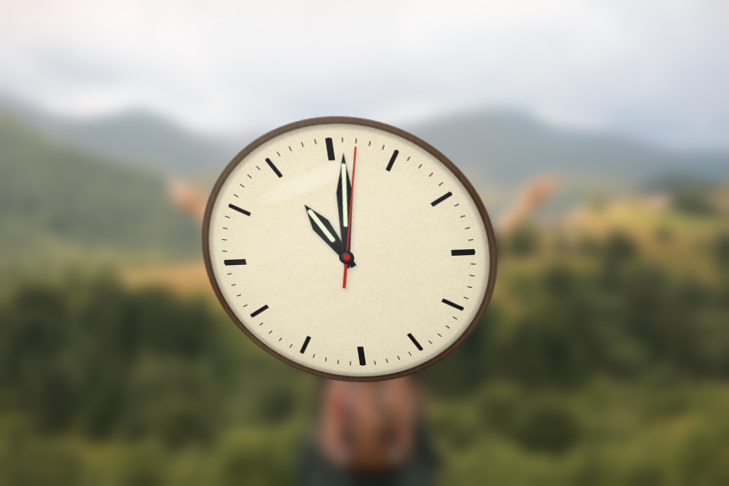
11,01,02
